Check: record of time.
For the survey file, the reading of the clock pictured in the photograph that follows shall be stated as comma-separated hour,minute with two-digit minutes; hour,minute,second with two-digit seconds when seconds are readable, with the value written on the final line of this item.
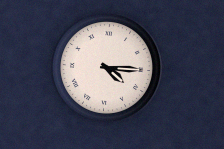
4,15
